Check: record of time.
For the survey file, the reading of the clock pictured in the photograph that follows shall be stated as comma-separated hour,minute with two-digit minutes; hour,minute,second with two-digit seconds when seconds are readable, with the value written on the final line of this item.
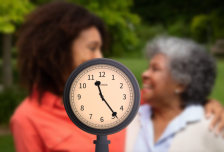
11,24
